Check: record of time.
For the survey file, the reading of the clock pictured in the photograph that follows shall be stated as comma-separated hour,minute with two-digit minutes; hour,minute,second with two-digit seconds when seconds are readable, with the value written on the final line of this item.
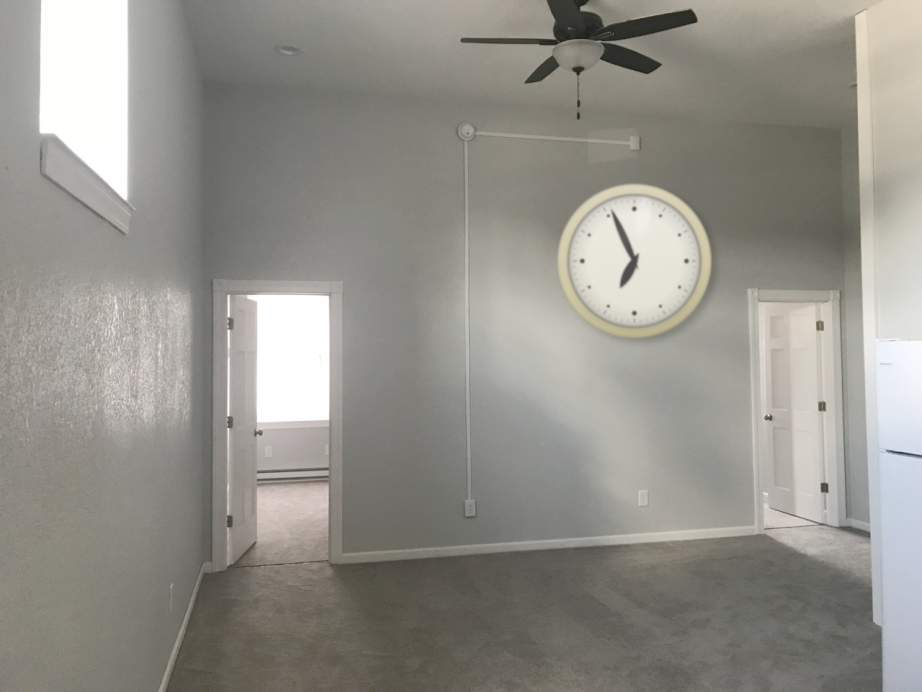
6,56
